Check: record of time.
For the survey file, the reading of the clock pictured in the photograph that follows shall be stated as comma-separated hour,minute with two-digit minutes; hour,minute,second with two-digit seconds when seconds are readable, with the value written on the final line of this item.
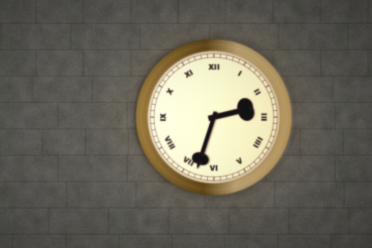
2,33
